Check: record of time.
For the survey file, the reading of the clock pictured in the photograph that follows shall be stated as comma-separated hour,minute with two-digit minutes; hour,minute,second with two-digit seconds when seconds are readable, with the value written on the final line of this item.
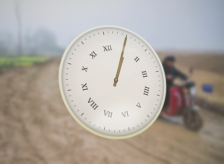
1,05
